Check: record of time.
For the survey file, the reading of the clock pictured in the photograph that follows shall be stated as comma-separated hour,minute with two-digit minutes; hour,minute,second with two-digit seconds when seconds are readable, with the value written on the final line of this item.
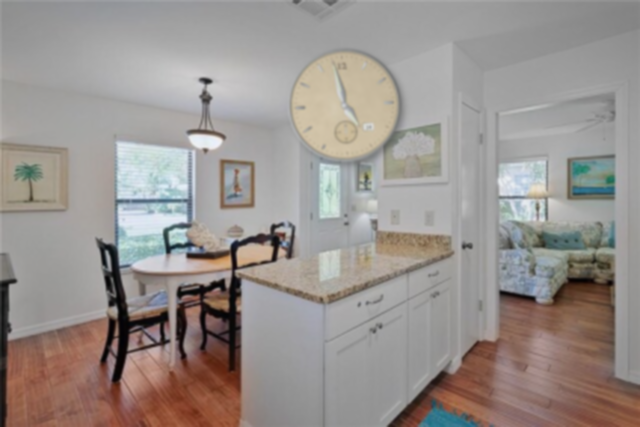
4,58
